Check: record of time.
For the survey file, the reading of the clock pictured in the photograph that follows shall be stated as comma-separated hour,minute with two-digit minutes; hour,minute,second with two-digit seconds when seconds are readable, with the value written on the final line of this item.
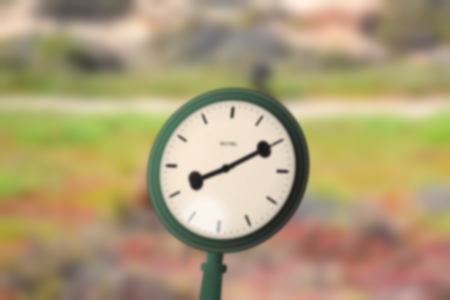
8,10
